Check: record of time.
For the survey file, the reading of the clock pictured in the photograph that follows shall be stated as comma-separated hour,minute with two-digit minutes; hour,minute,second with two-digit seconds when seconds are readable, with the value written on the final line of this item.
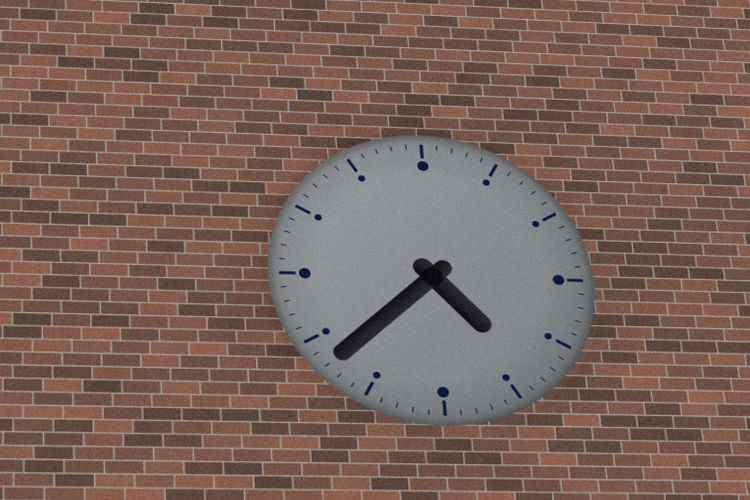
4,38
